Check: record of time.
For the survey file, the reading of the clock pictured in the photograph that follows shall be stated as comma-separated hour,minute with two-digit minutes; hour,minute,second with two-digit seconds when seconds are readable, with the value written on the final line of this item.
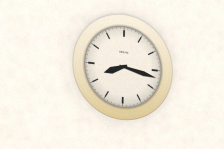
8,17
